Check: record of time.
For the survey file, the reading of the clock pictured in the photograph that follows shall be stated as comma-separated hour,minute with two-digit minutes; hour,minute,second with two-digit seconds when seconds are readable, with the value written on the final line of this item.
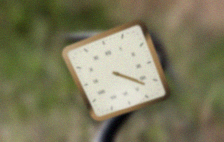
4,22
